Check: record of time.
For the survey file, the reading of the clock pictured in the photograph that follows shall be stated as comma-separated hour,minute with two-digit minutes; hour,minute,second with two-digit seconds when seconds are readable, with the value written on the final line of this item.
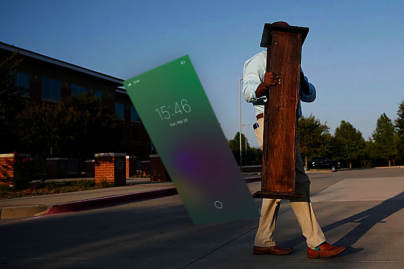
15,46
